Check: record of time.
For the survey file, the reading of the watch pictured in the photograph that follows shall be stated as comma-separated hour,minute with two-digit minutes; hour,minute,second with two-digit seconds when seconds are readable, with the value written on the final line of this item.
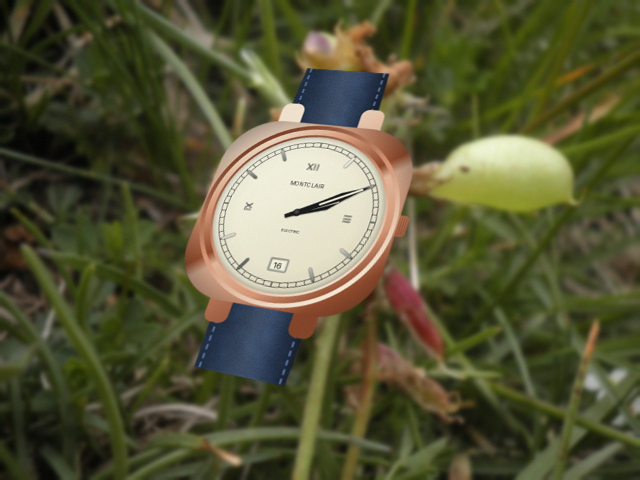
2,10
